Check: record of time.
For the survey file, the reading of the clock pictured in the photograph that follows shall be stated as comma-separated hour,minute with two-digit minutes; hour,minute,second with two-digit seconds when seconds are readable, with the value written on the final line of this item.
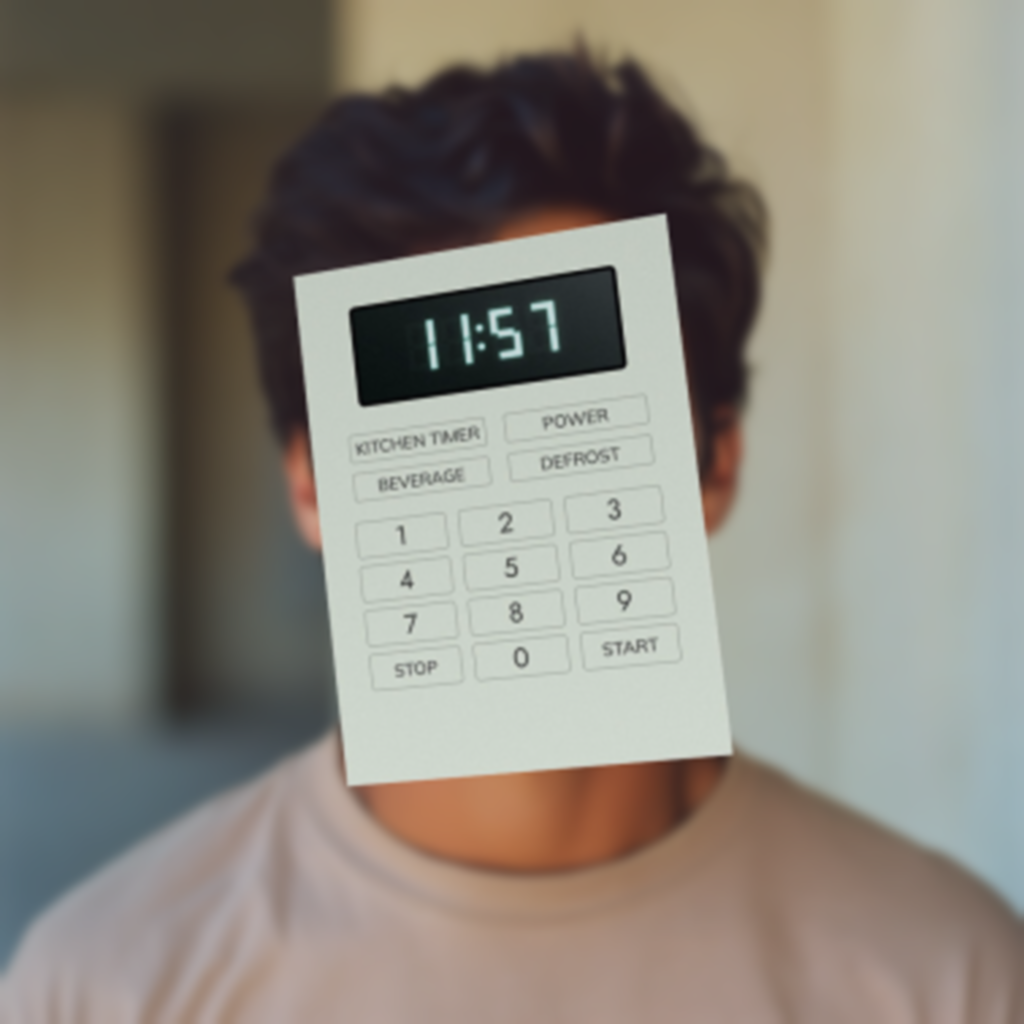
11,57
